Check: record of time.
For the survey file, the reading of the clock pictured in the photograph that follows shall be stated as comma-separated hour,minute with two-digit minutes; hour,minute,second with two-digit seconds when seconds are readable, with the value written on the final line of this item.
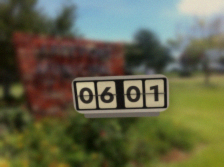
6,01
